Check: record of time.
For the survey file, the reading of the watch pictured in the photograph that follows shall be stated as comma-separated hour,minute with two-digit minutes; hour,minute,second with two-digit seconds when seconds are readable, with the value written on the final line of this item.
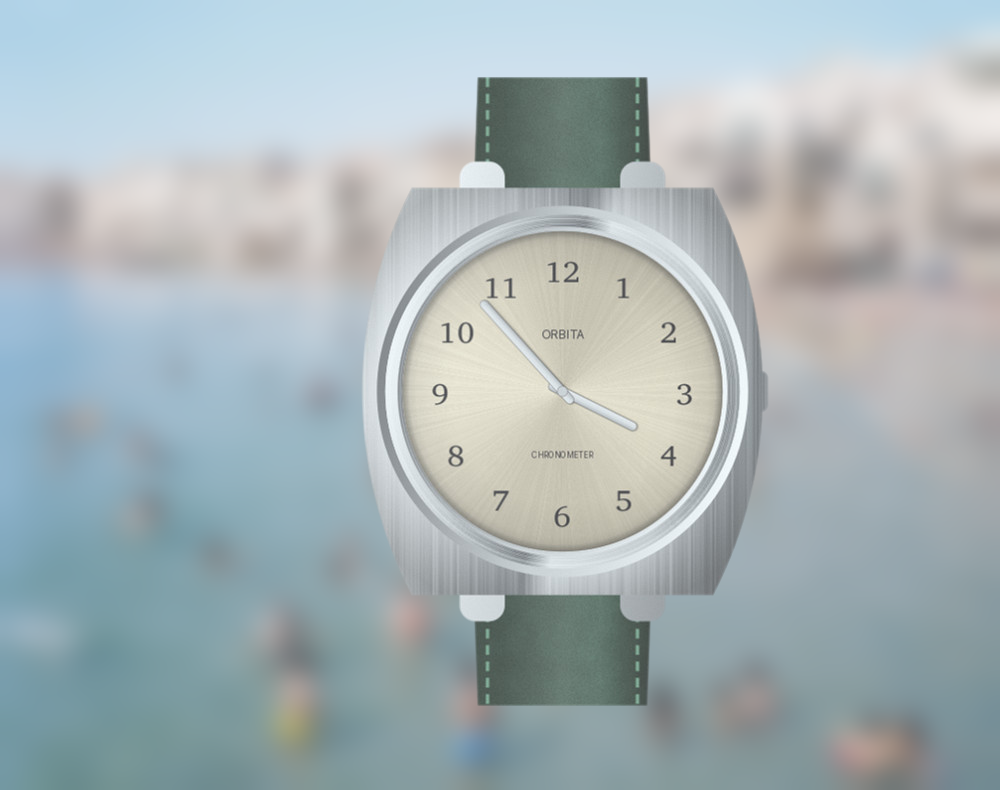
3,53
